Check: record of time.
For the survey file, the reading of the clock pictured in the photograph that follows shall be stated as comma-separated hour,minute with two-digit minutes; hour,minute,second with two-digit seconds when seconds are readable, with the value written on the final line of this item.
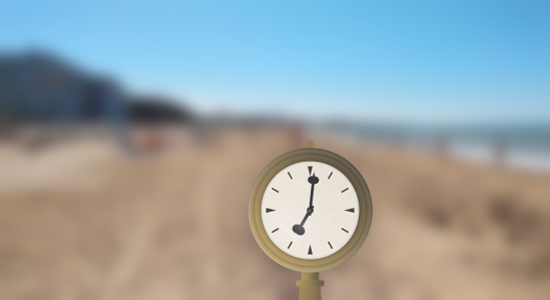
7,01
